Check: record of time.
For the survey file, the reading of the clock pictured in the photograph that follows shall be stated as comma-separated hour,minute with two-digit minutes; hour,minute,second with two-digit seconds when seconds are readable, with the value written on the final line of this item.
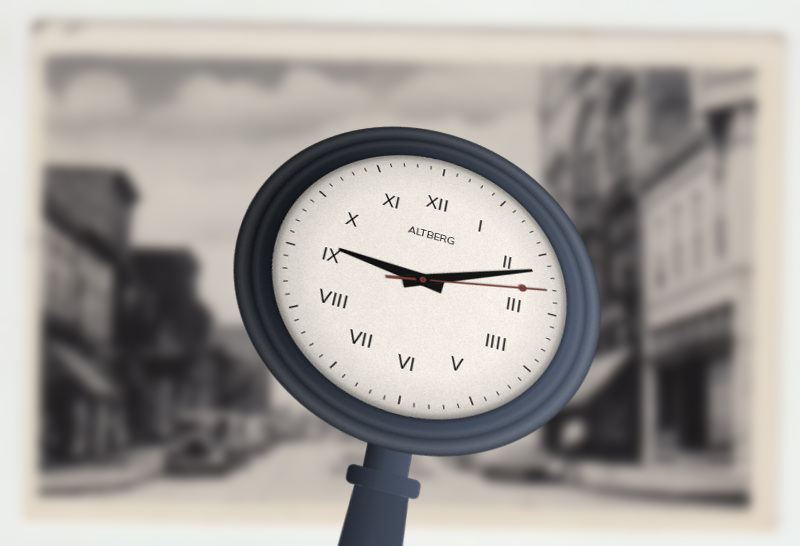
9,11,13
